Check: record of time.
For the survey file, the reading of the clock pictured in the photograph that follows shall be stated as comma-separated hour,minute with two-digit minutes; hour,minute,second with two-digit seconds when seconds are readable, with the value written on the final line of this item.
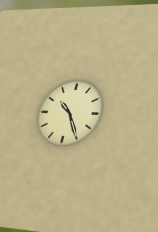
10,25
